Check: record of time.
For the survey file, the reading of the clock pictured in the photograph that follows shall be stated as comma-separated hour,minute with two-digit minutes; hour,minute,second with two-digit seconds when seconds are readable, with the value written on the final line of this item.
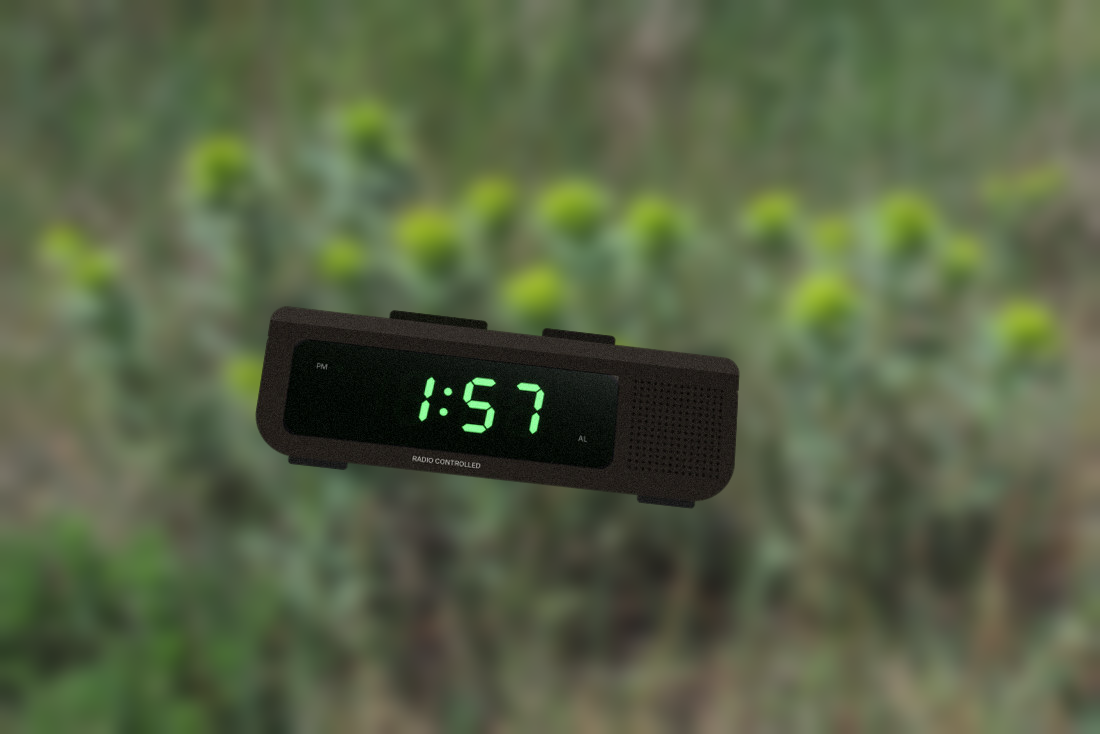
1,57
